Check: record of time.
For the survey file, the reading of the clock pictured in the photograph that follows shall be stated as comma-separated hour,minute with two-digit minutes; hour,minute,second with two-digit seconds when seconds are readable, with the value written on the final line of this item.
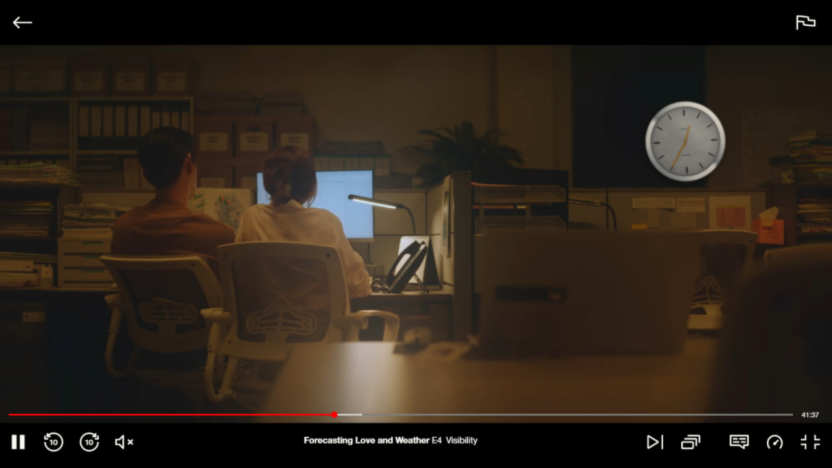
12,35
